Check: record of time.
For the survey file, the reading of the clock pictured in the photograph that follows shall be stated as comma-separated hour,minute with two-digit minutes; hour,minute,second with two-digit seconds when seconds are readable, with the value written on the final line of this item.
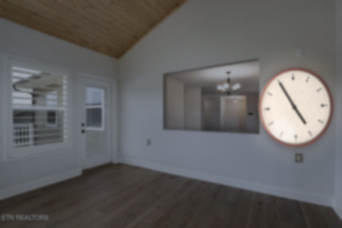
4,55
